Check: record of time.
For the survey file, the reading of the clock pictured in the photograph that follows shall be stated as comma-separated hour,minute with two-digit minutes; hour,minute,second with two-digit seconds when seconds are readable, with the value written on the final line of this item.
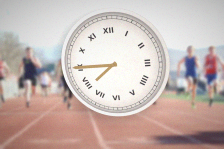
7,45
